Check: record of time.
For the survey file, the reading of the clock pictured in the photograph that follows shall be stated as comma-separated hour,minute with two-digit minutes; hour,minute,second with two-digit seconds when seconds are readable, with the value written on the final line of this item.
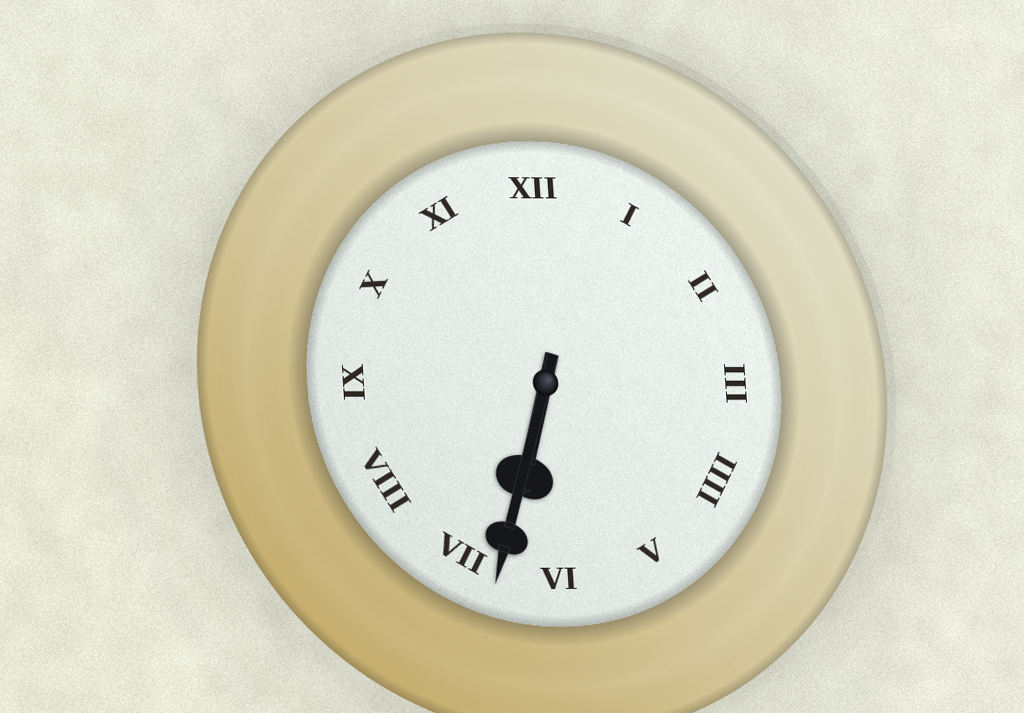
6,33
